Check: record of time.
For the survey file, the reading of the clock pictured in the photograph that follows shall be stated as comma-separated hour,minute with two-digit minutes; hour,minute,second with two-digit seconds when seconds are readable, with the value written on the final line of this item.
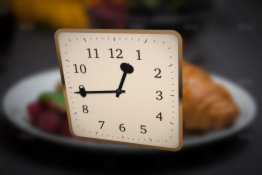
12,44
